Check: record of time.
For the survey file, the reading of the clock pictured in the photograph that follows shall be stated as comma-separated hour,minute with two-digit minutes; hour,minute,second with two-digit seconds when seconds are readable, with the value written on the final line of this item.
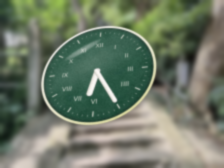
6,25
